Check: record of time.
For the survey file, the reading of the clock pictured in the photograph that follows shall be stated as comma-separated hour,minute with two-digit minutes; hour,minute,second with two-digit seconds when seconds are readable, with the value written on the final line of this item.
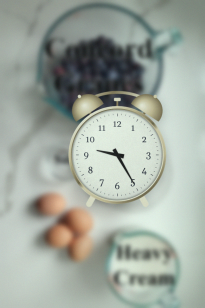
9,25
